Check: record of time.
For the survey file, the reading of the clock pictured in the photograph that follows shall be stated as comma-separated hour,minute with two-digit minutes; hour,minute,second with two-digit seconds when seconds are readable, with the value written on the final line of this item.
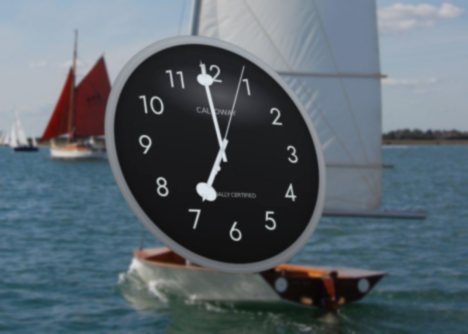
6,59,04
